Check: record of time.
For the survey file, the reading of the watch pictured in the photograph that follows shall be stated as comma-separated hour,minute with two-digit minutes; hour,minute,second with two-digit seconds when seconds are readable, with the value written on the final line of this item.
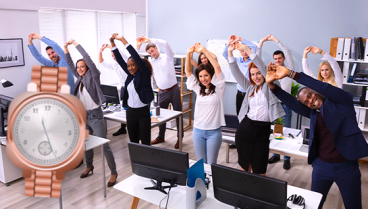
11,26
